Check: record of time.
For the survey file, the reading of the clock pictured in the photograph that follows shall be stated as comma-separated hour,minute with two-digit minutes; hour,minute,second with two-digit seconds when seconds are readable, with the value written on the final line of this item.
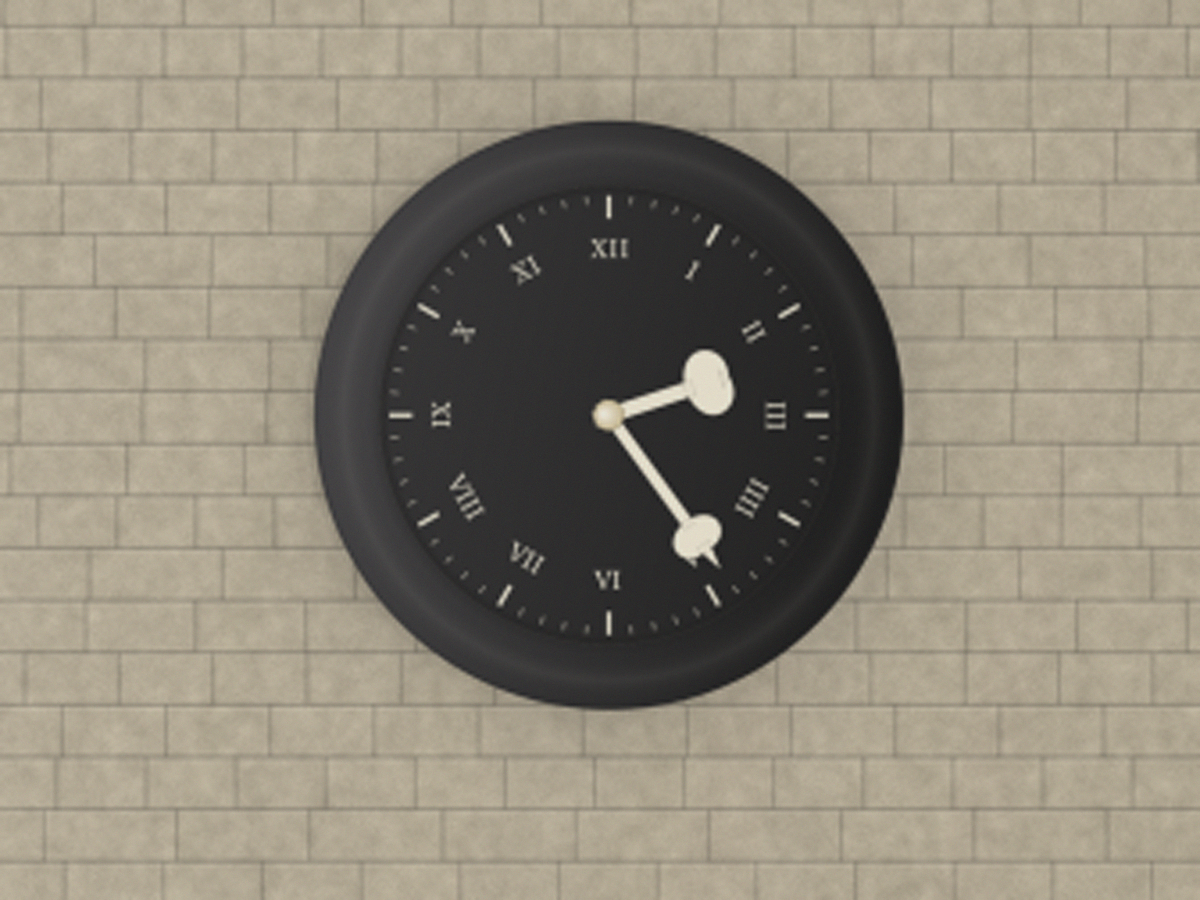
2,24
